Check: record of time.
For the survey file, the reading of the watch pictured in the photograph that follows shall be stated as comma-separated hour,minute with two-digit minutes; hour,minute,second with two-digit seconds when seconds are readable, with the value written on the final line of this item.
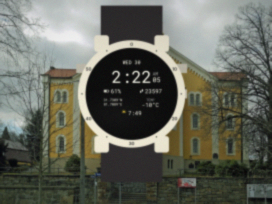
2,22
